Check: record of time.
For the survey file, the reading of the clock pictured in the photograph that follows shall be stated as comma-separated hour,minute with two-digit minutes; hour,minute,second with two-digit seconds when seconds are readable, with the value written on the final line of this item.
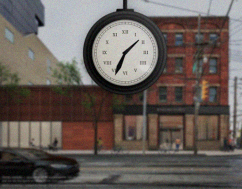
1,34
